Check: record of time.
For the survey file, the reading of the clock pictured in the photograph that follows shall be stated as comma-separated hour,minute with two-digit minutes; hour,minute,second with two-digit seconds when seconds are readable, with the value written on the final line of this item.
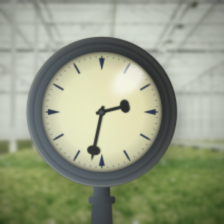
2,32
